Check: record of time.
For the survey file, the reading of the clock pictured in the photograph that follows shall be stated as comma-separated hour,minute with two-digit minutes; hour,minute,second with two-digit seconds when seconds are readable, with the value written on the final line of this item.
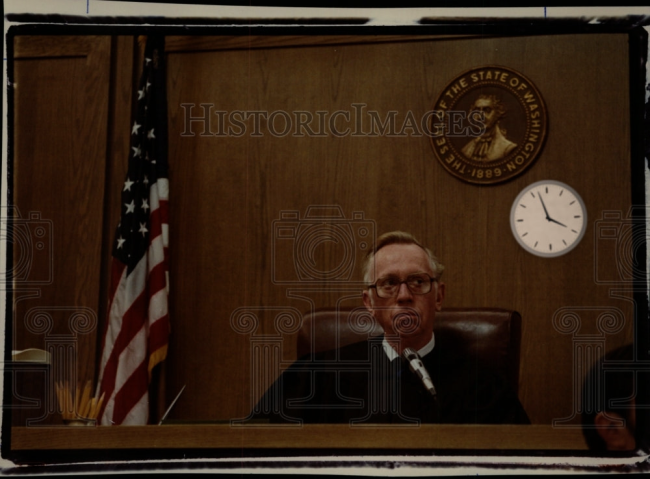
3,57
